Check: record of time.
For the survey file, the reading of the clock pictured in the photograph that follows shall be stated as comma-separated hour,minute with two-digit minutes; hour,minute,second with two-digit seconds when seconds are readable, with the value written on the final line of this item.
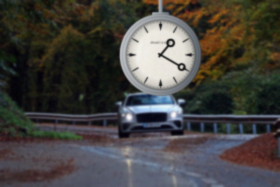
1,20
